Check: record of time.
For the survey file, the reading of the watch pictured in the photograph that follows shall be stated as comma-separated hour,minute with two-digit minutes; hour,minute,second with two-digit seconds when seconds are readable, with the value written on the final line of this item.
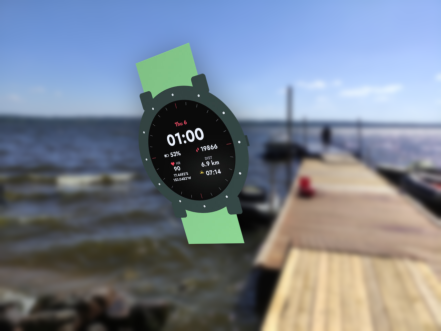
1,00
